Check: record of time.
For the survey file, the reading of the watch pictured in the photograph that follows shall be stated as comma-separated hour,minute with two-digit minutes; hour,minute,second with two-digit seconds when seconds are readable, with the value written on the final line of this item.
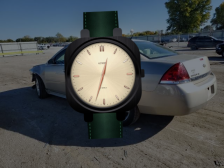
12,33
